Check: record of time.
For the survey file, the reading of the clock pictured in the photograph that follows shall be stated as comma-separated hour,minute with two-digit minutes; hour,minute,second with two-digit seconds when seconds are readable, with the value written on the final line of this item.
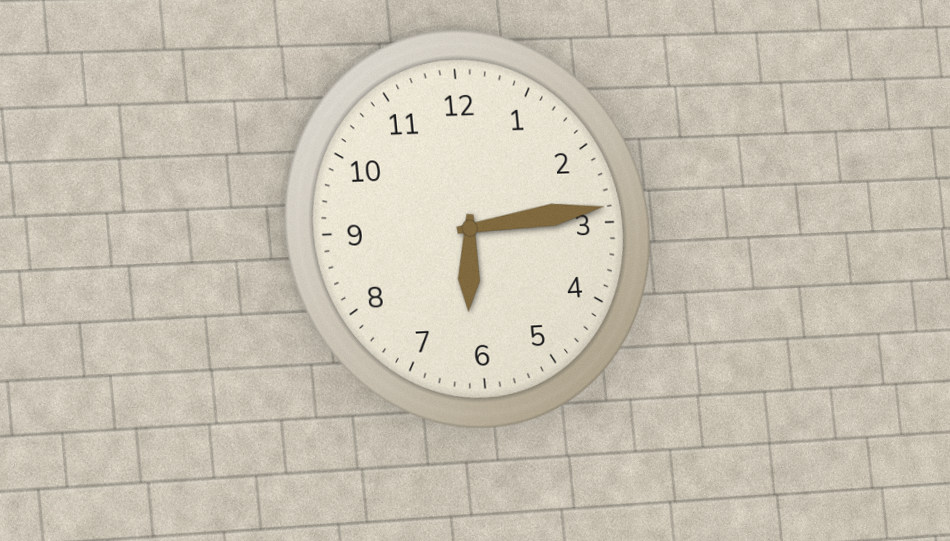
6,14
